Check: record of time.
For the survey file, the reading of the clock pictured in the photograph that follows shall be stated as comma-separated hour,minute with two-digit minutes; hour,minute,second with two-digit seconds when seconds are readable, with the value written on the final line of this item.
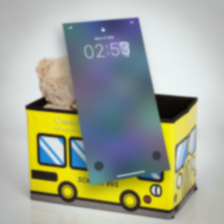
2,53
